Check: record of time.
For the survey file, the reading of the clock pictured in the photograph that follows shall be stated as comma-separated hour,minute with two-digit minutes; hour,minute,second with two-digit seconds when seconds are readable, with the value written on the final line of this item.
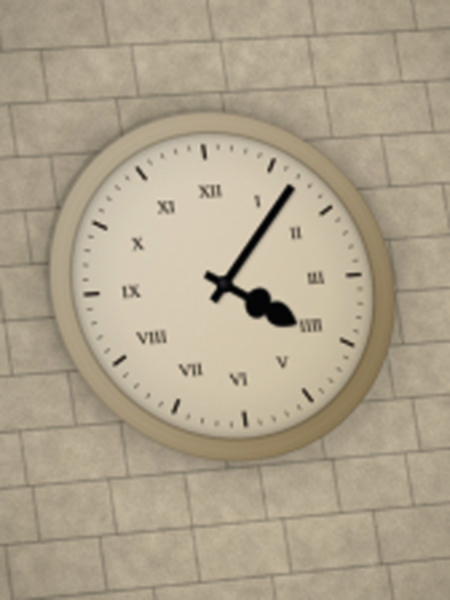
4,07
